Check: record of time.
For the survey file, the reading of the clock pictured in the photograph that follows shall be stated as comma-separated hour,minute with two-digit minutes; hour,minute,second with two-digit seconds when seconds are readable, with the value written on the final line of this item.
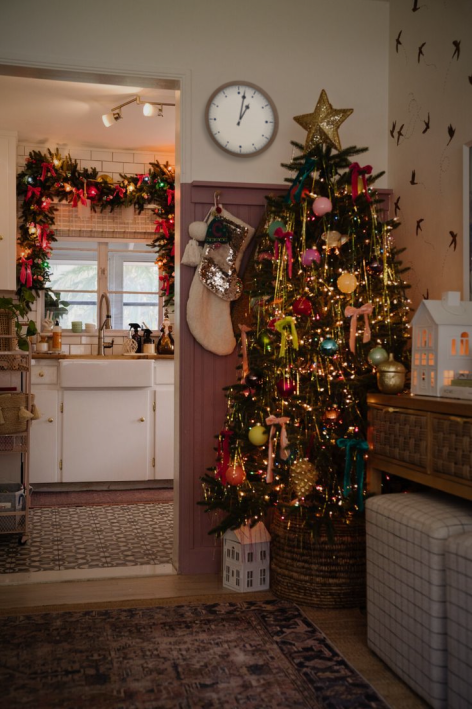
1,02
